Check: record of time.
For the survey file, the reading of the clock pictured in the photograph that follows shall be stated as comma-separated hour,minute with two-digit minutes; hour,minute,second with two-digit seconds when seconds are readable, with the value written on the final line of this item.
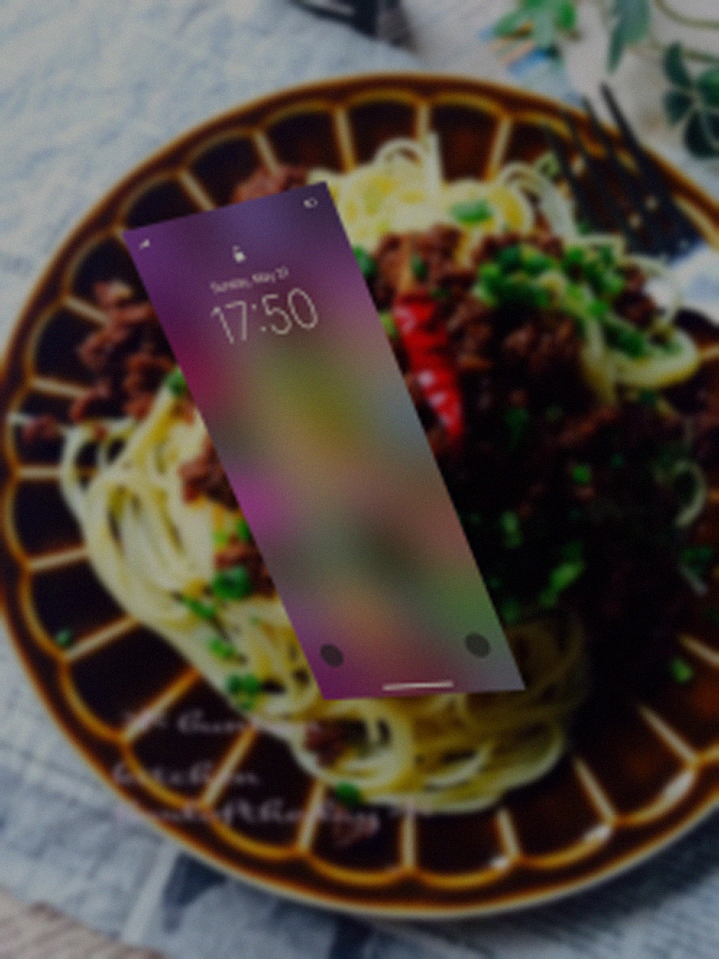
17,50
